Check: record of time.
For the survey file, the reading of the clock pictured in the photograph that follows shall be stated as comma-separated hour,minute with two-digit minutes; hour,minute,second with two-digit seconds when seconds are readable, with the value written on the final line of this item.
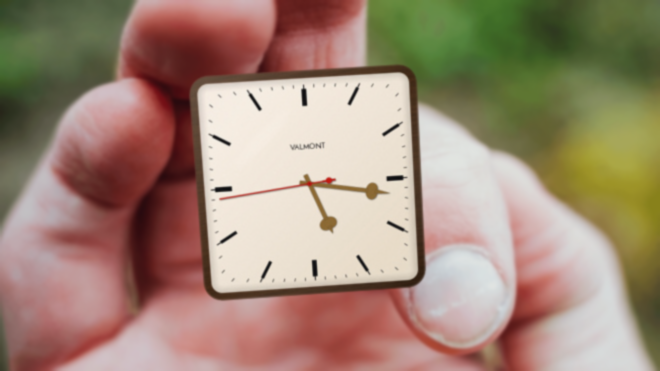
5,16,44
